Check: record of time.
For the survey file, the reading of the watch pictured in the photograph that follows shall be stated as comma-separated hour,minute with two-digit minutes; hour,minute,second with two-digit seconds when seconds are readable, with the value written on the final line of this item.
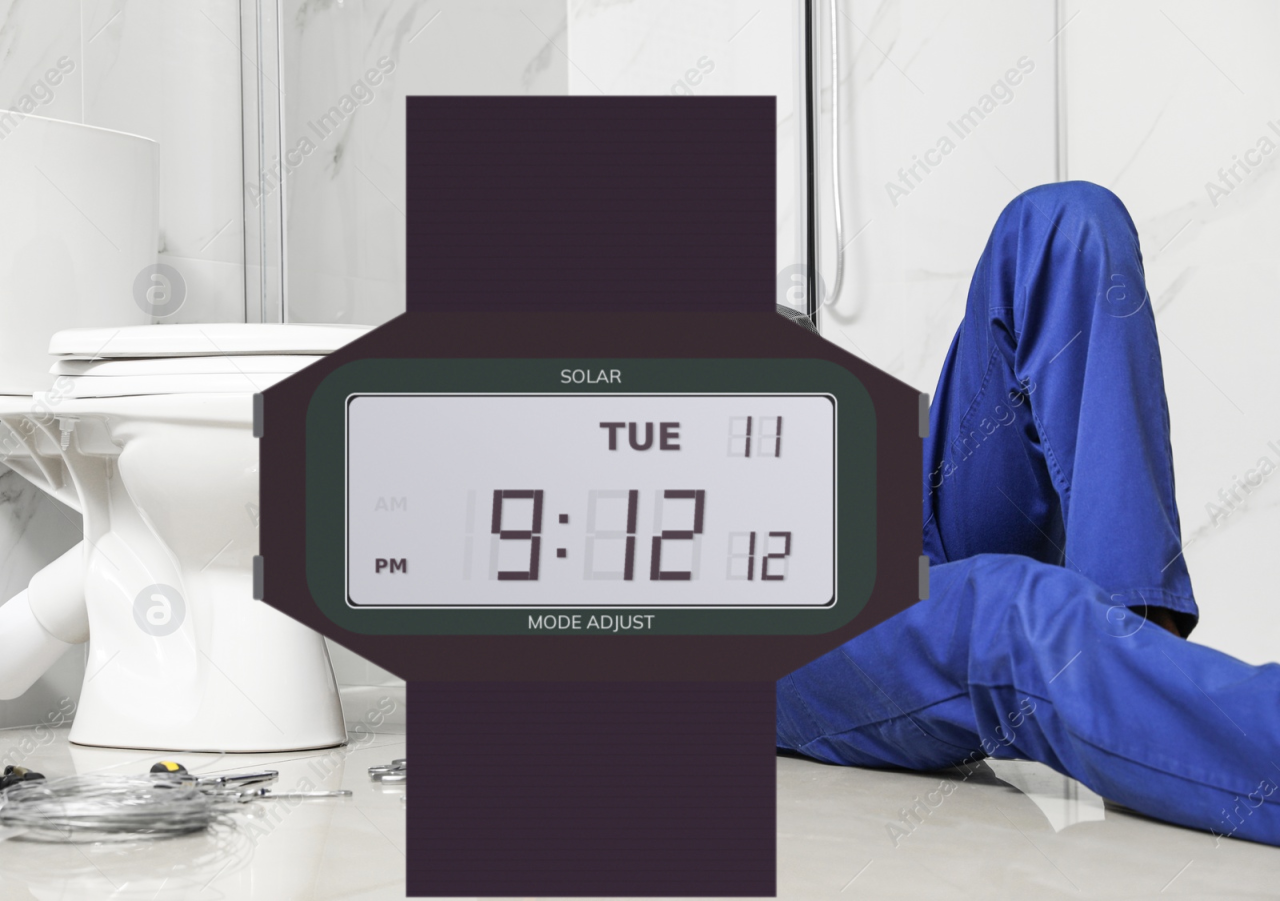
9,12,12
